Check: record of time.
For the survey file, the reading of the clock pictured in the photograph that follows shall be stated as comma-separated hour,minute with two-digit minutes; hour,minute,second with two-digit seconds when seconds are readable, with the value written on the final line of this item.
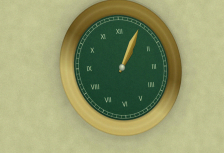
1,05
